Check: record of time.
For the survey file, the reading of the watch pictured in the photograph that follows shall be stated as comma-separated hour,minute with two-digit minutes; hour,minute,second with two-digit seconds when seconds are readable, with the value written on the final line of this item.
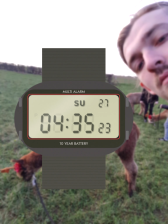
4,35,23
